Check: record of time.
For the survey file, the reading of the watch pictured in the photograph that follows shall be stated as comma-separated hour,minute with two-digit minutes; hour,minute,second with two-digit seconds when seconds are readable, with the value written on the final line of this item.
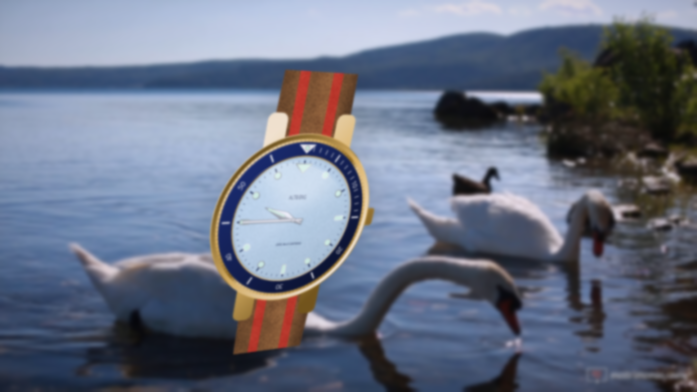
9,45
